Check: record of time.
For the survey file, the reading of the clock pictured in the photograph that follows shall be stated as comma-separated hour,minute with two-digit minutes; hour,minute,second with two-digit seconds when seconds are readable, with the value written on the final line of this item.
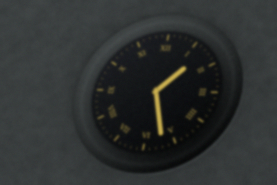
1,27
